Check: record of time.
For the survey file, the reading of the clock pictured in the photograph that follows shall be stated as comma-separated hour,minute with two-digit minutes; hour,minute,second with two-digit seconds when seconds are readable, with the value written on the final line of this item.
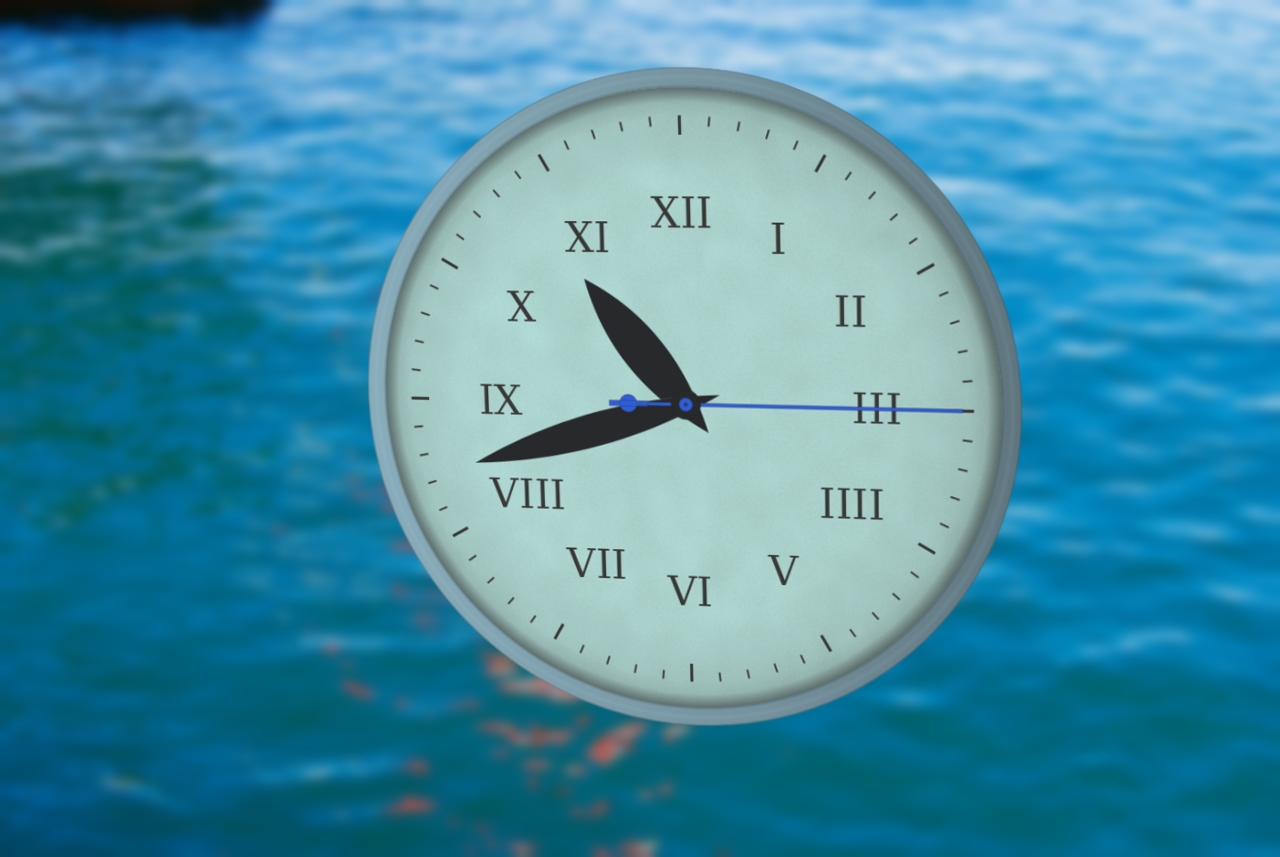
10,42,15
